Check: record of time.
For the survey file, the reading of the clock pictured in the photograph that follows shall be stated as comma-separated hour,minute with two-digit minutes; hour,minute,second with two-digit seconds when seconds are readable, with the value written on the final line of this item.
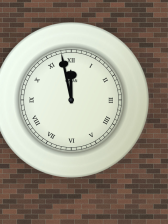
11,58
